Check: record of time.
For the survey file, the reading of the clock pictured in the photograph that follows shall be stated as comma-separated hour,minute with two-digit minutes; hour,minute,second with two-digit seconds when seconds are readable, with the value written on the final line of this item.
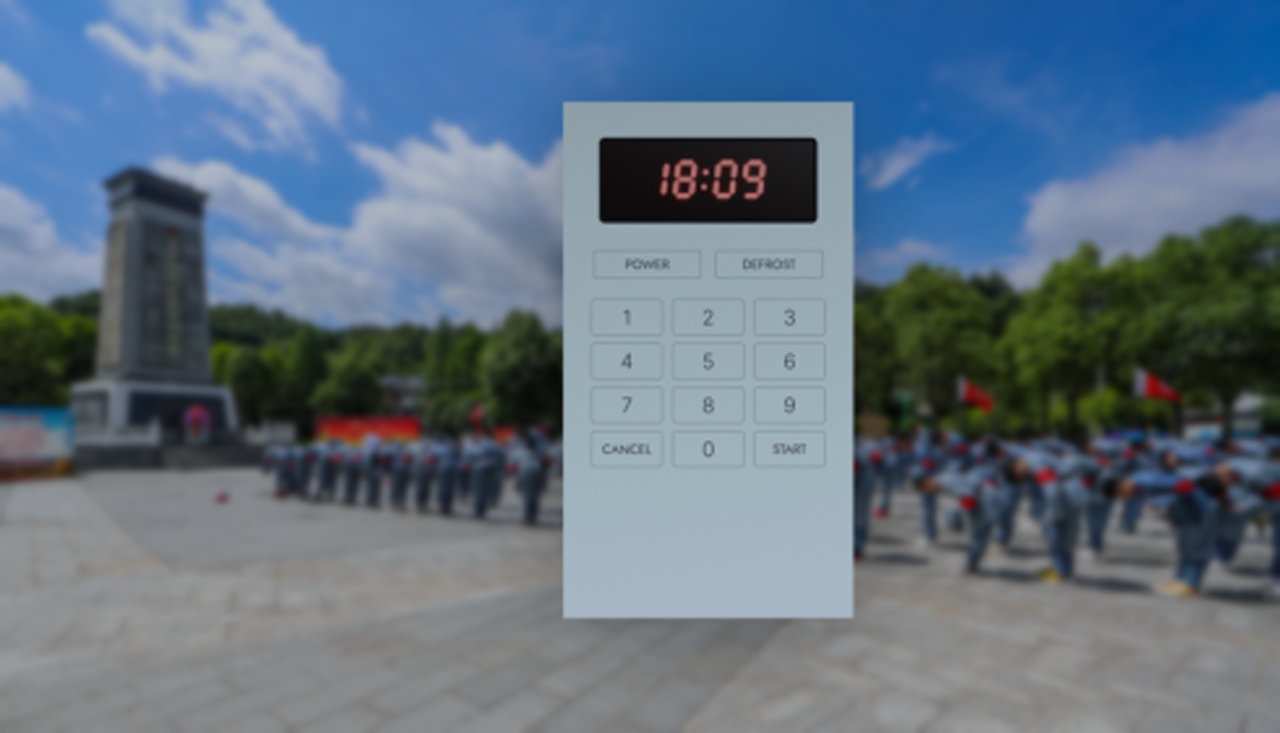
18,09
